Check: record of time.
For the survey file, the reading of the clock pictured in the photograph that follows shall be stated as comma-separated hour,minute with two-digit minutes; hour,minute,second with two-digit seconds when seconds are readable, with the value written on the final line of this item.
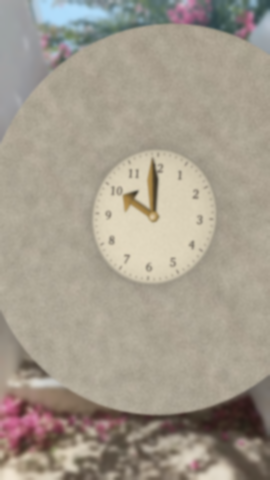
9,59
